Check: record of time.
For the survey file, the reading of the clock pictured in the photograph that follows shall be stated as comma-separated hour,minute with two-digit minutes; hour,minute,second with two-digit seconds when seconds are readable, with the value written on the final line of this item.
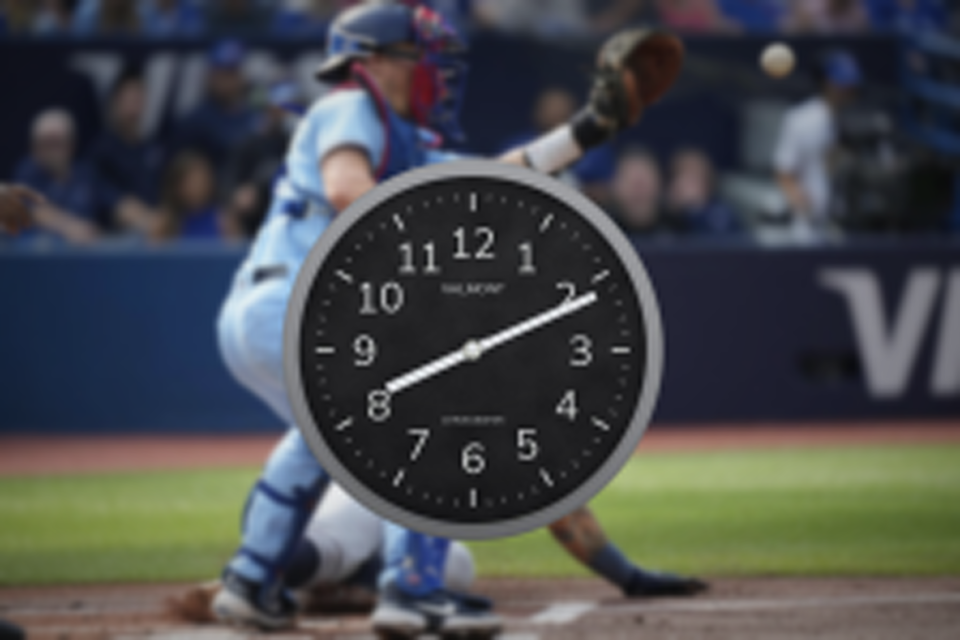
8,11
